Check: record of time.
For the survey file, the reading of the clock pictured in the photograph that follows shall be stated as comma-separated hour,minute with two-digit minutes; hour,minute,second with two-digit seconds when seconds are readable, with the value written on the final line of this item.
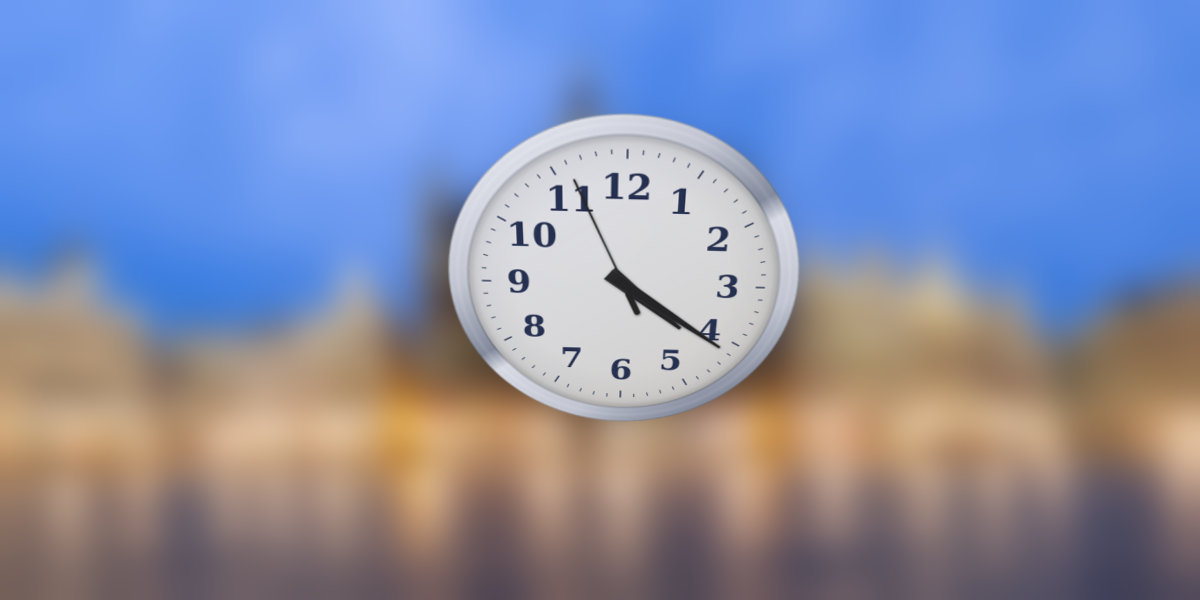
4,20,56
